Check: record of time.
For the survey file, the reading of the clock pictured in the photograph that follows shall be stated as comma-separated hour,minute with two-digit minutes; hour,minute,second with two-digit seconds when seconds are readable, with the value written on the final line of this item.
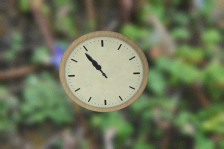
10,54
